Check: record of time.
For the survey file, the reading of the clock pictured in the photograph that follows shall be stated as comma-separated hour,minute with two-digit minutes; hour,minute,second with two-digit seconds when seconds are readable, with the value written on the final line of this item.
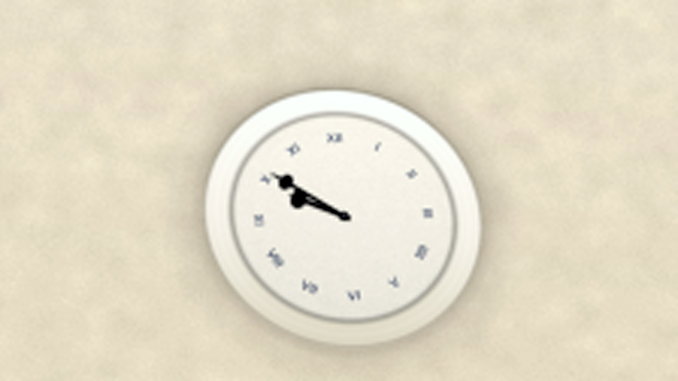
9,51
